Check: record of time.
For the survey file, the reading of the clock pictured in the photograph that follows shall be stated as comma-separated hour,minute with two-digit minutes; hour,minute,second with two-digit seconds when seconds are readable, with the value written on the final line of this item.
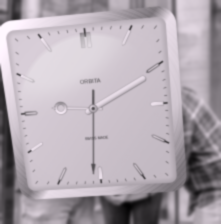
9,10,31
